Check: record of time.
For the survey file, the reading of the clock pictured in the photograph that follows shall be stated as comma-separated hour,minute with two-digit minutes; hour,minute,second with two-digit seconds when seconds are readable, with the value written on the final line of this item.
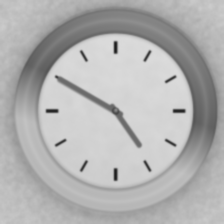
4,50
